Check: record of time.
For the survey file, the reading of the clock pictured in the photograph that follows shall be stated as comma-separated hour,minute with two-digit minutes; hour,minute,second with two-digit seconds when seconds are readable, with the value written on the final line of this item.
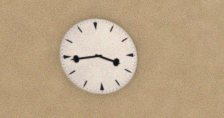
3,44
